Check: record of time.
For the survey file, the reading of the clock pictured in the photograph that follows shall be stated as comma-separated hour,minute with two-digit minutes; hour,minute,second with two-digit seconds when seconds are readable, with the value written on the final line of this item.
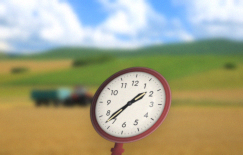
1,37
